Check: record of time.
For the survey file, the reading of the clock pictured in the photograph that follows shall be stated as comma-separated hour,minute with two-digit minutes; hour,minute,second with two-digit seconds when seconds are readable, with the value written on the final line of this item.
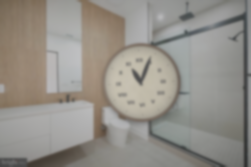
11,04
